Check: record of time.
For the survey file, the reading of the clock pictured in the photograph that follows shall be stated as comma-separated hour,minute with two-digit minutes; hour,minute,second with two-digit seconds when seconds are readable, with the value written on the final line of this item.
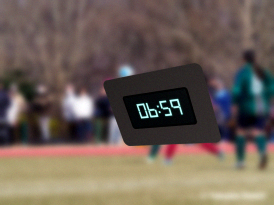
6,59
